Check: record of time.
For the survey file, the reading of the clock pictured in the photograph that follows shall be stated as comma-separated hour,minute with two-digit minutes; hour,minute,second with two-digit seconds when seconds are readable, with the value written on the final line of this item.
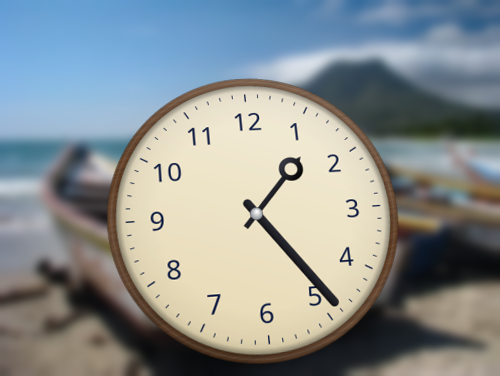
1,24
